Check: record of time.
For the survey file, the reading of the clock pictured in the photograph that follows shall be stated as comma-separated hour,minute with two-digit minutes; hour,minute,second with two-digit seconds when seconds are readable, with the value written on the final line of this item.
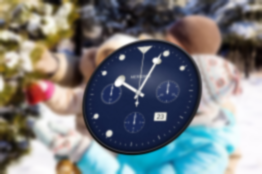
10,04
